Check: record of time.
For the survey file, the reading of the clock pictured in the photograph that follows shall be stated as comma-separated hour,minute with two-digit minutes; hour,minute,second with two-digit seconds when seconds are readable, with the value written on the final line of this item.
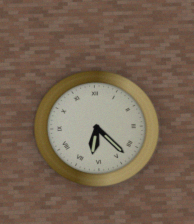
6,23
